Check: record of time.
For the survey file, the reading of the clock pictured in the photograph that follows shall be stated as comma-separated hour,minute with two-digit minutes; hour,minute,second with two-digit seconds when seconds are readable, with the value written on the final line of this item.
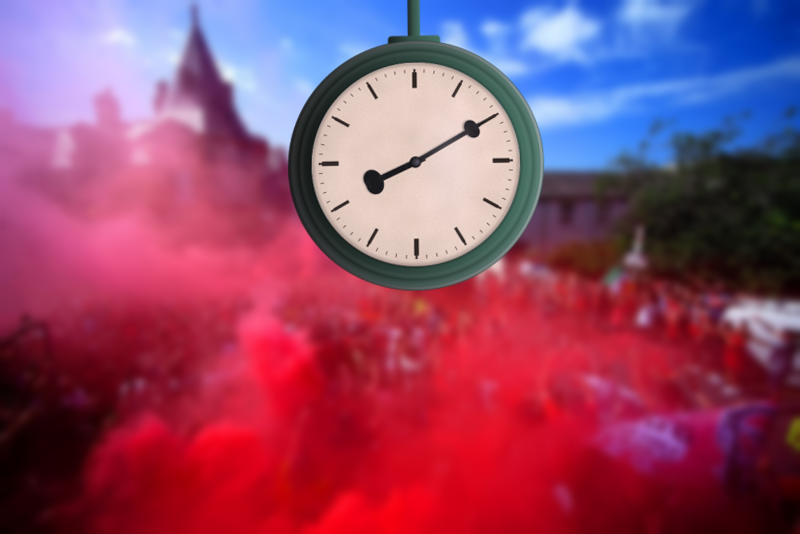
8,10
